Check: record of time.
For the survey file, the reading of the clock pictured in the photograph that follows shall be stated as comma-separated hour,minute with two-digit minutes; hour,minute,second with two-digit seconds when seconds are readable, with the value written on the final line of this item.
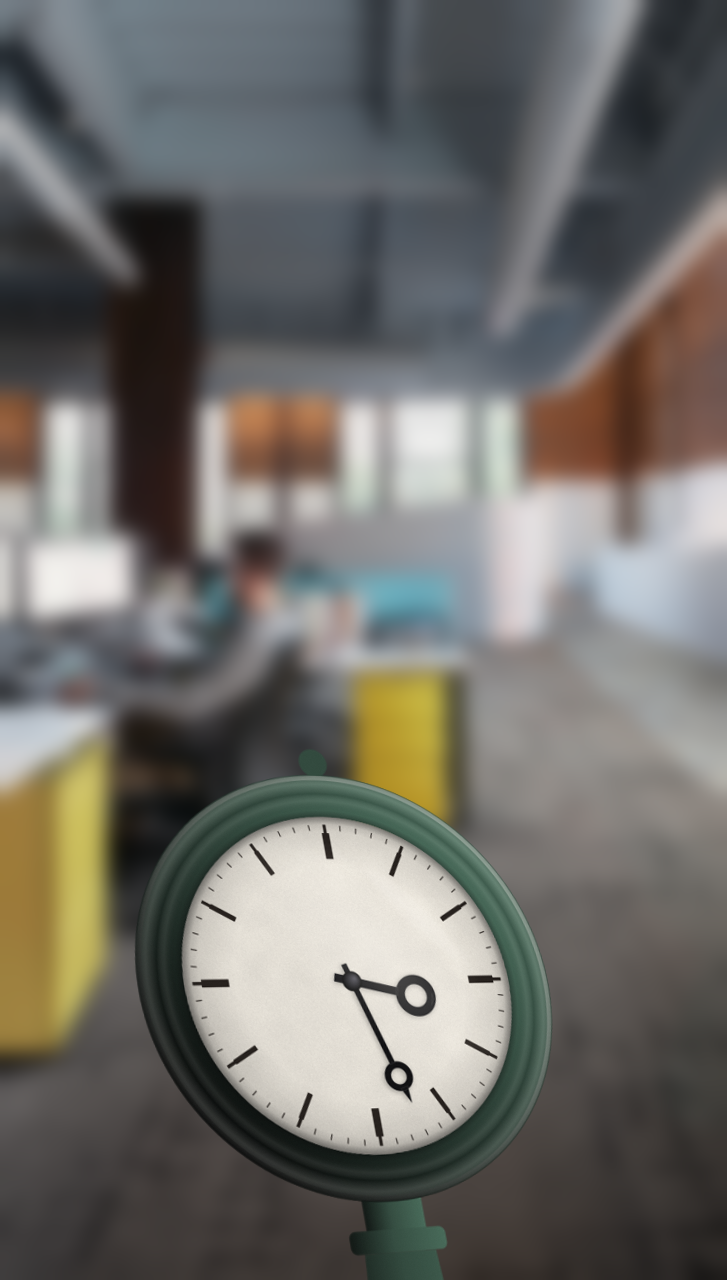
3,27
